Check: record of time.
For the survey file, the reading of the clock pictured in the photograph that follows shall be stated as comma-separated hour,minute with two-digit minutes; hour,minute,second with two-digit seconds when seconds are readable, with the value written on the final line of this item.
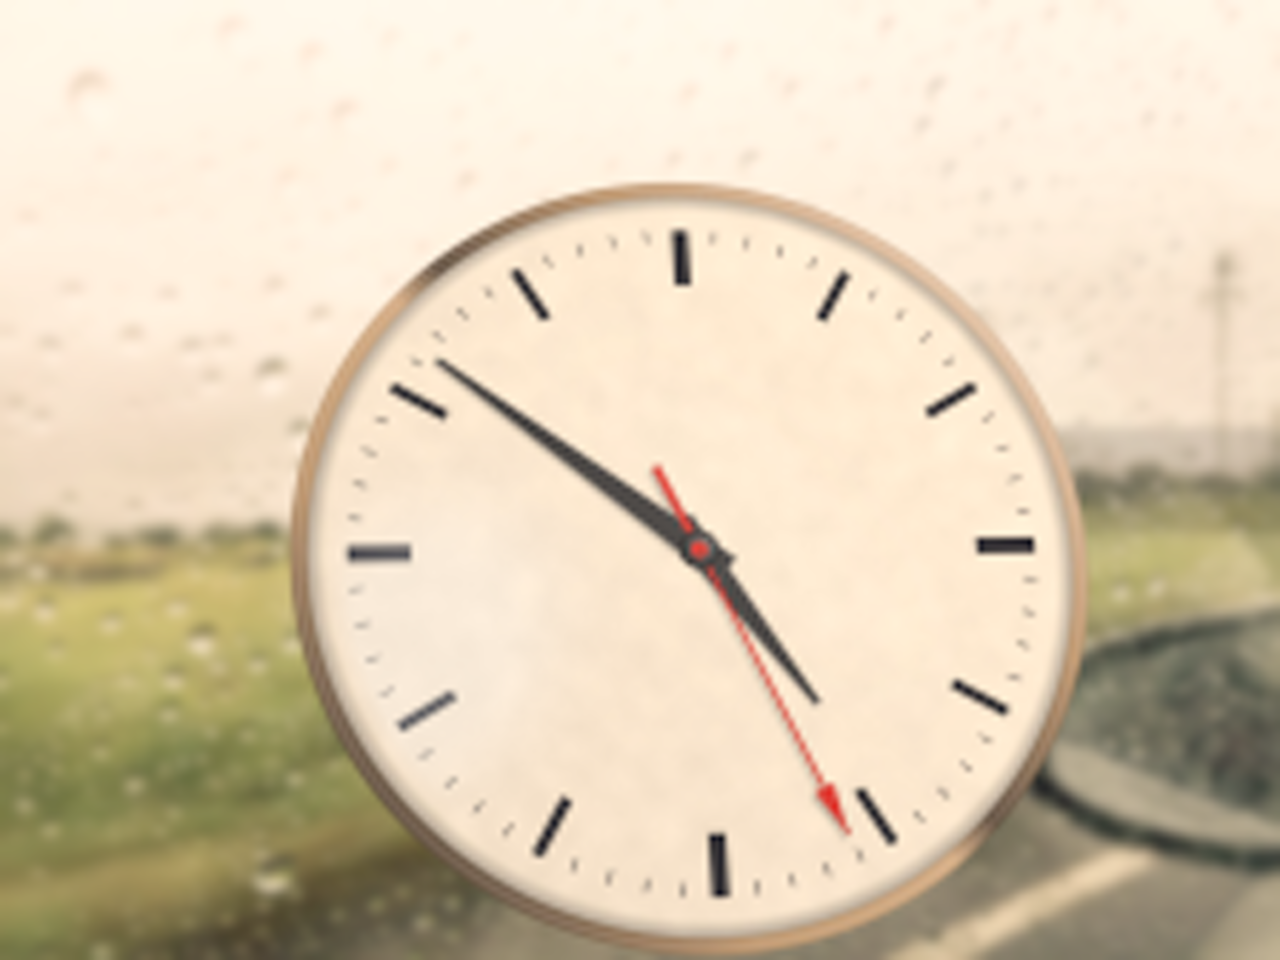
4,51,26
